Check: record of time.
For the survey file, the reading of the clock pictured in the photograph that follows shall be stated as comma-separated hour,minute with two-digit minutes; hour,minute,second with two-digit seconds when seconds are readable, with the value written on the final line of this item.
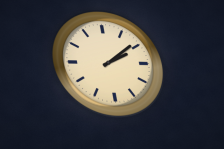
2,09
